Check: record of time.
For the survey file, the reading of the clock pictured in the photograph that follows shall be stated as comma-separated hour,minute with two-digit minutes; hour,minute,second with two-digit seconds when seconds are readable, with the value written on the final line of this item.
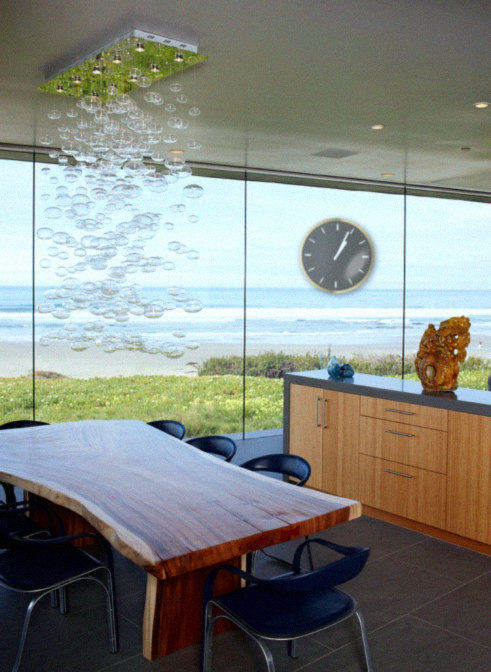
1,04
